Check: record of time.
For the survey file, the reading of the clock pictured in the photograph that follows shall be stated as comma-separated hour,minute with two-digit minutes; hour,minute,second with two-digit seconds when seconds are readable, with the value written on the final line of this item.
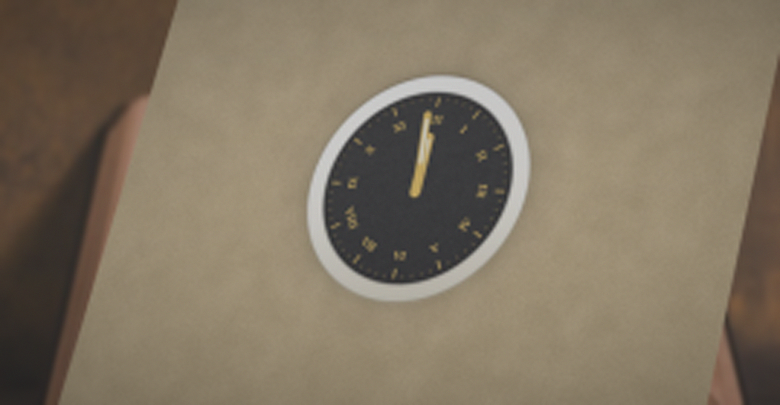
11,59
